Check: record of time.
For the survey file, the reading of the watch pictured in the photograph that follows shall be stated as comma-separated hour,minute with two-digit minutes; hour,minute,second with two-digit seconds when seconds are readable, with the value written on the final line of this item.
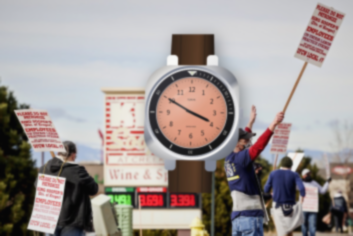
3,50
